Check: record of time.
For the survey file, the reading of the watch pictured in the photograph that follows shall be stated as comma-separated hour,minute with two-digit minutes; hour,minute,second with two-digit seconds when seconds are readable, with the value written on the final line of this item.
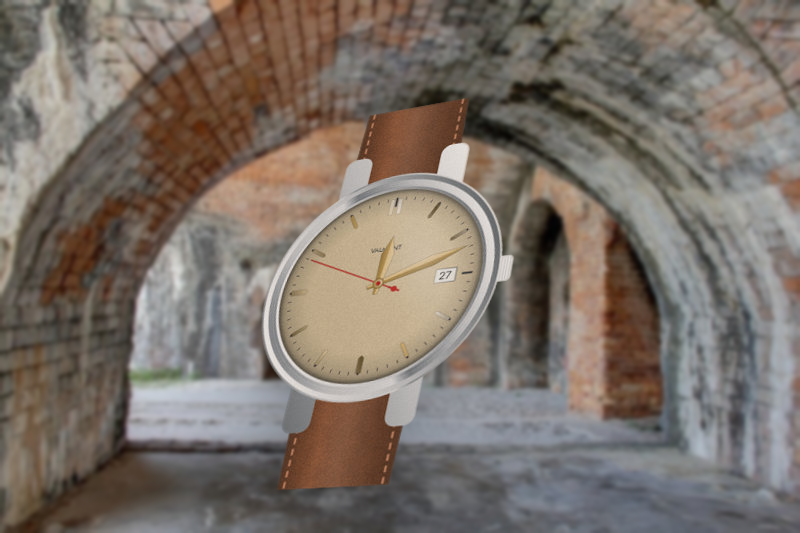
12,11,49
